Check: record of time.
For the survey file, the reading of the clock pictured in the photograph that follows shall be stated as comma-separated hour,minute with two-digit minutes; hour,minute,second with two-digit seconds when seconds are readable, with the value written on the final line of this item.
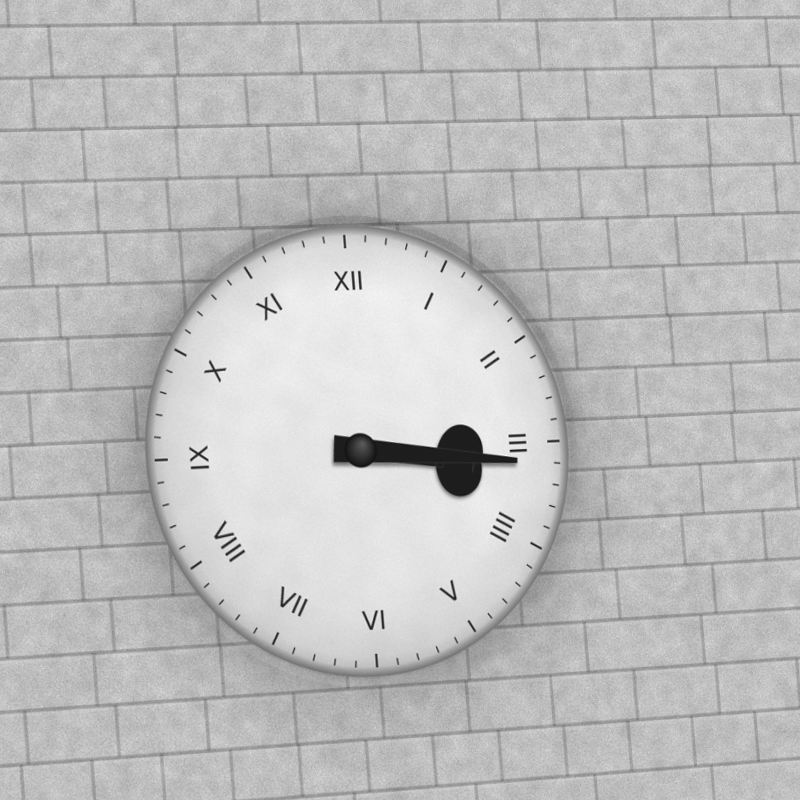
3,16
